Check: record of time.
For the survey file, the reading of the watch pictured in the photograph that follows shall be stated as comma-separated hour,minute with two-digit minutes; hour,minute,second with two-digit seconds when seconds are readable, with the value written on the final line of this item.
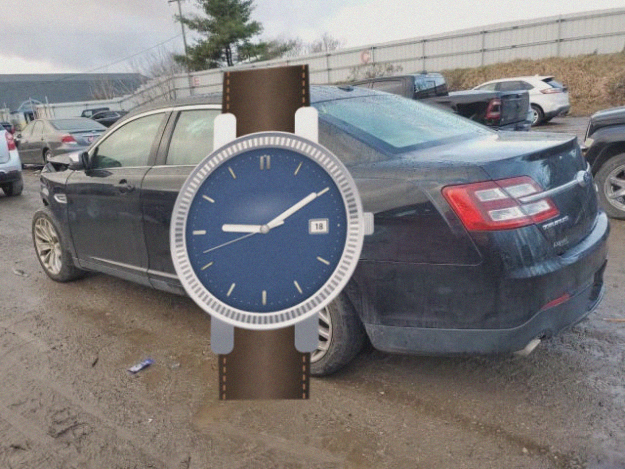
9,09,42
